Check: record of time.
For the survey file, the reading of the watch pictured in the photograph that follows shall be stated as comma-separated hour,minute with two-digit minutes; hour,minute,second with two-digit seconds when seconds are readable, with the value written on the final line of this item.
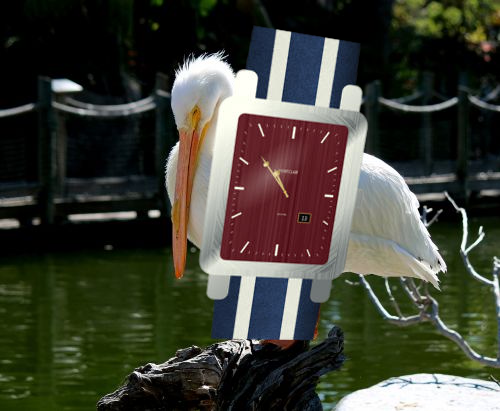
10,53
